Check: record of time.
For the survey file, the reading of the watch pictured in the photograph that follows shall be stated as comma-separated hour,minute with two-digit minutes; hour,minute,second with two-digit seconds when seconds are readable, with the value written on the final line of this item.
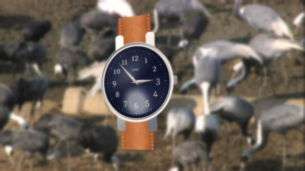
2,53
